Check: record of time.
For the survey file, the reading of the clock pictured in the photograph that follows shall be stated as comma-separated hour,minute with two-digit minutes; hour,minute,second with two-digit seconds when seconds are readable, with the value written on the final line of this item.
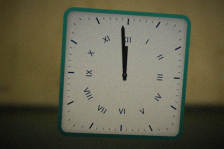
11,59
